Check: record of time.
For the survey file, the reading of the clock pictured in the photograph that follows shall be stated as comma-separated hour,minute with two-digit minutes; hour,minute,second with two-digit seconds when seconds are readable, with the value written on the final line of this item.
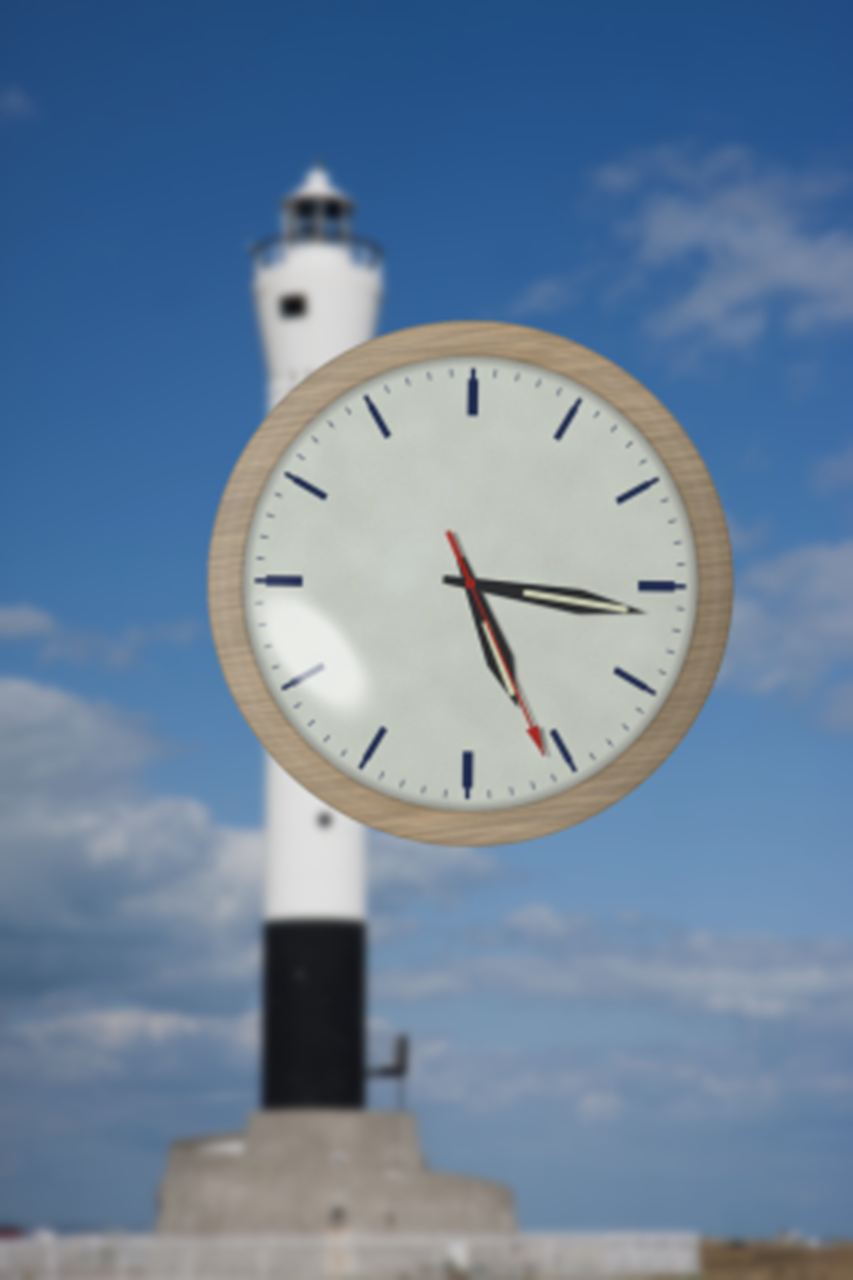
5,16,26
